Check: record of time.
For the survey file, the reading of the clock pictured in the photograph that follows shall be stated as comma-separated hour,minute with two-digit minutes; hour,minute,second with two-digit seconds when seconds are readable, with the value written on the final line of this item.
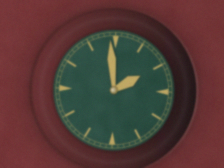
1,59
